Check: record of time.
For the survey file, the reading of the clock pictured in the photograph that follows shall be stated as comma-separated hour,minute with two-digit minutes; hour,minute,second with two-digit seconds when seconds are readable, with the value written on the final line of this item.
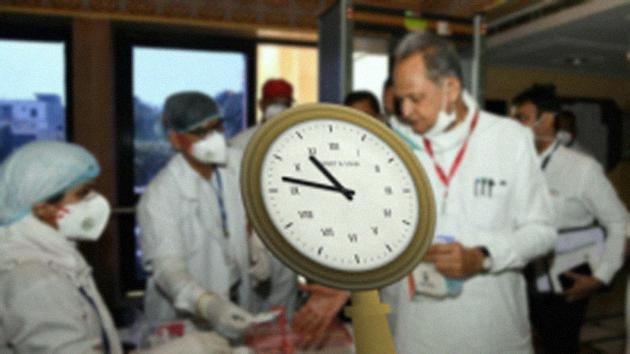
10,47
